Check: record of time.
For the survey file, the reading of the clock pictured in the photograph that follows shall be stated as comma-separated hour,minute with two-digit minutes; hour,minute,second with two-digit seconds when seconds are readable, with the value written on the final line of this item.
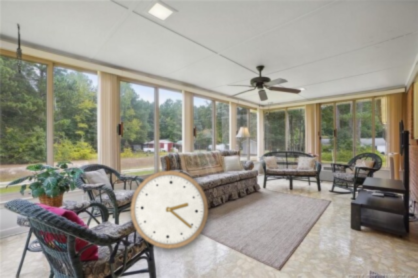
2,21
